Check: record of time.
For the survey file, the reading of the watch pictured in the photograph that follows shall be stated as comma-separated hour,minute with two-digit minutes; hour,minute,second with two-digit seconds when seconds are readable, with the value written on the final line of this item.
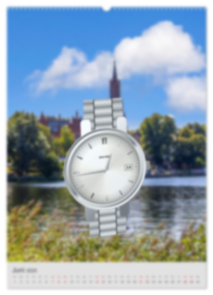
12,44
